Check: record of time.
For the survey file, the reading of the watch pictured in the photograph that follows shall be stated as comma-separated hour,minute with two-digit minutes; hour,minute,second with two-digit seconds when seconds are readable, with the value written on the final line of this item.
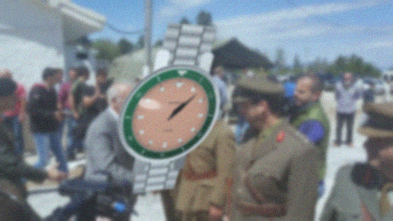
1,07
